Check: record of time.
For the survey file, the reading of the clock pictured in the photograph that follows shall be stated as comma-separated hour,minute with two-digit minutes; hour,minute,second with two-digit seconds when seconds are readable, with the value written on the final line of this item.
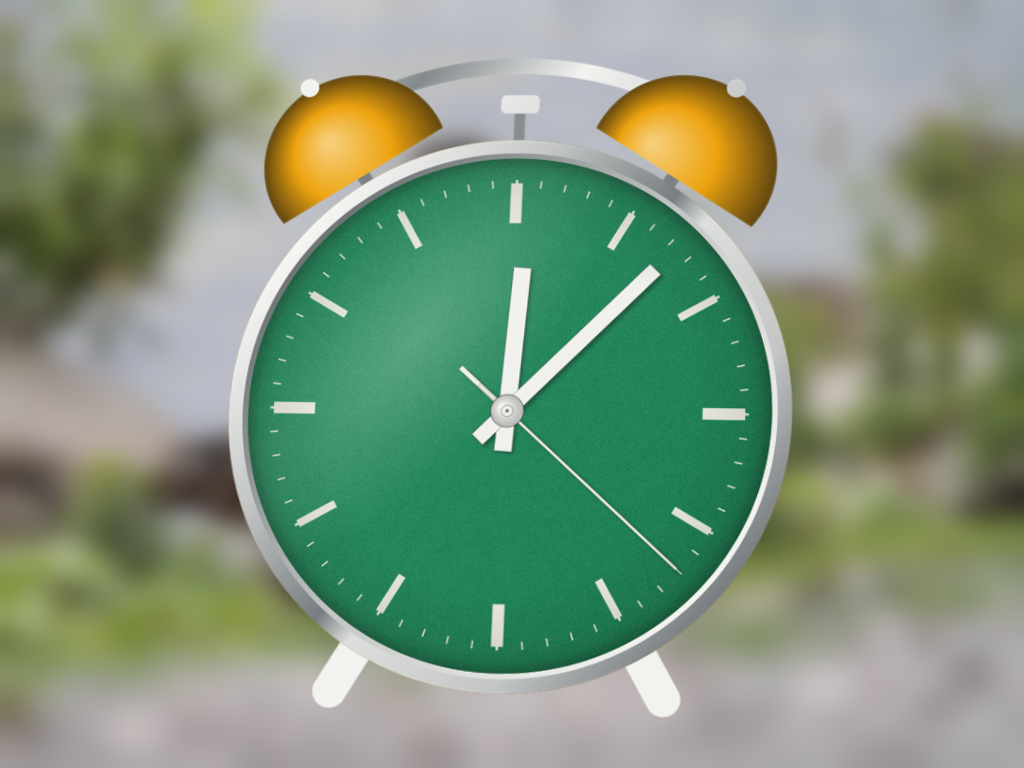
12,07,22
